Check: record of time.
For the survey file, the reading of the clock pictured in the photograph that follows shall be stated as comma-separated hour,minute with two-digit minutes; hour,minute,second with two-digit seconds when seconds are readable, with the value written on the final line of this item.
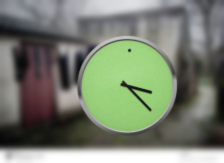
3,22
